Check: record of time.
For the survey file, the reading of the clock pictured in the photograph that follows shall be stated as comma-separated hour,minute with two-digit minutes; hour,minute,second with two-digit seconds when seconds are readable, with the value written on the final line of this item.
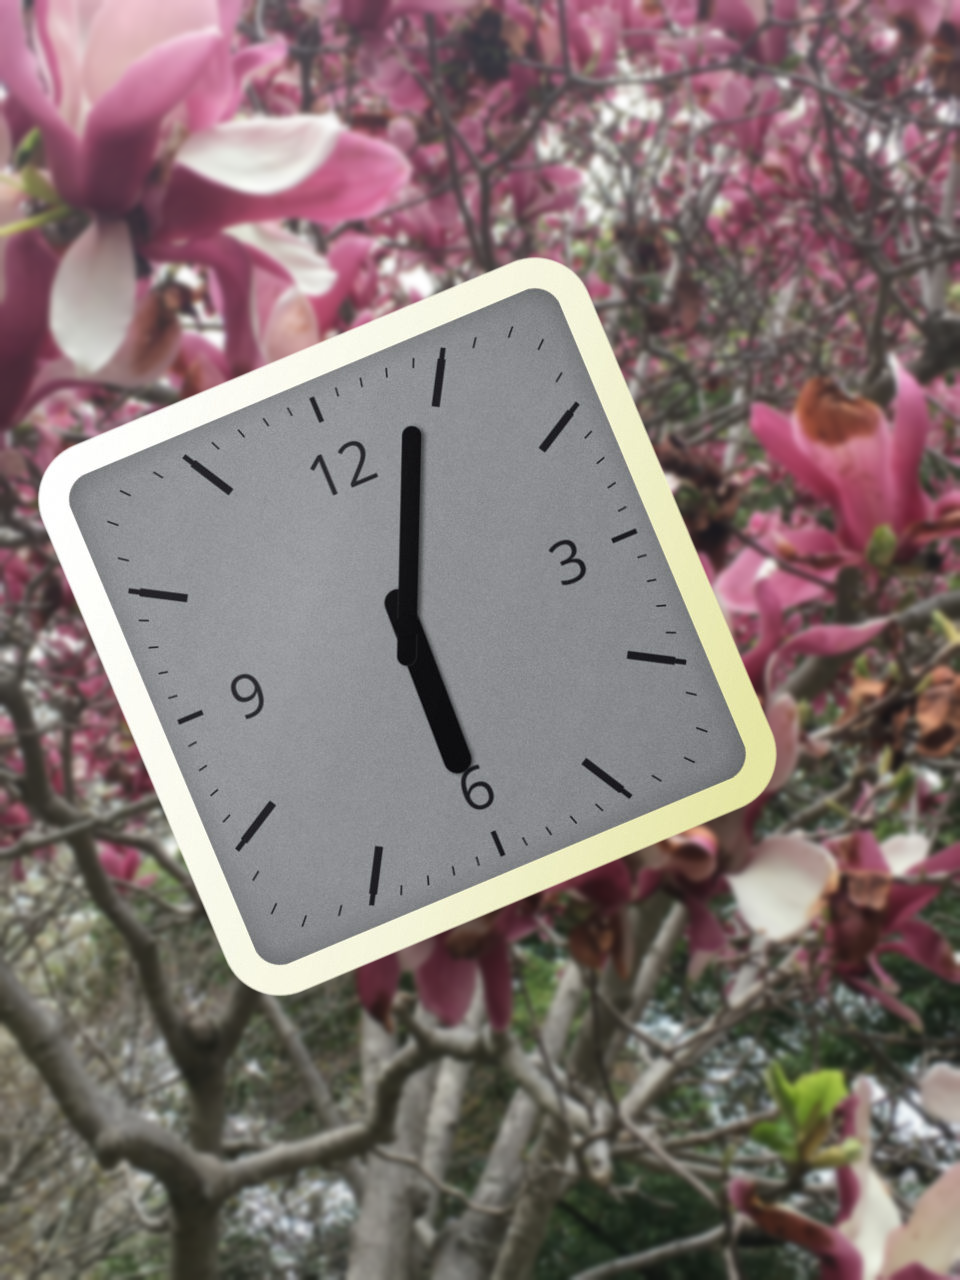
6,04
